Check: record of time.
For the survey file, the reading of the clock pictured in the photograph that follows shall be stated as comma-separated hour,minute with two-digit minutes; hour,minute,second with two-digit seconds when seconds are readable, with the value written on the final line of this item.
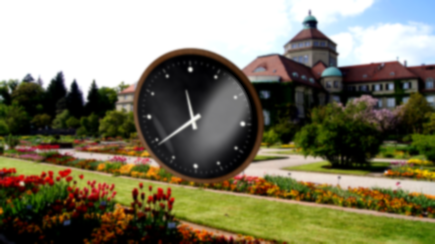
11,39
